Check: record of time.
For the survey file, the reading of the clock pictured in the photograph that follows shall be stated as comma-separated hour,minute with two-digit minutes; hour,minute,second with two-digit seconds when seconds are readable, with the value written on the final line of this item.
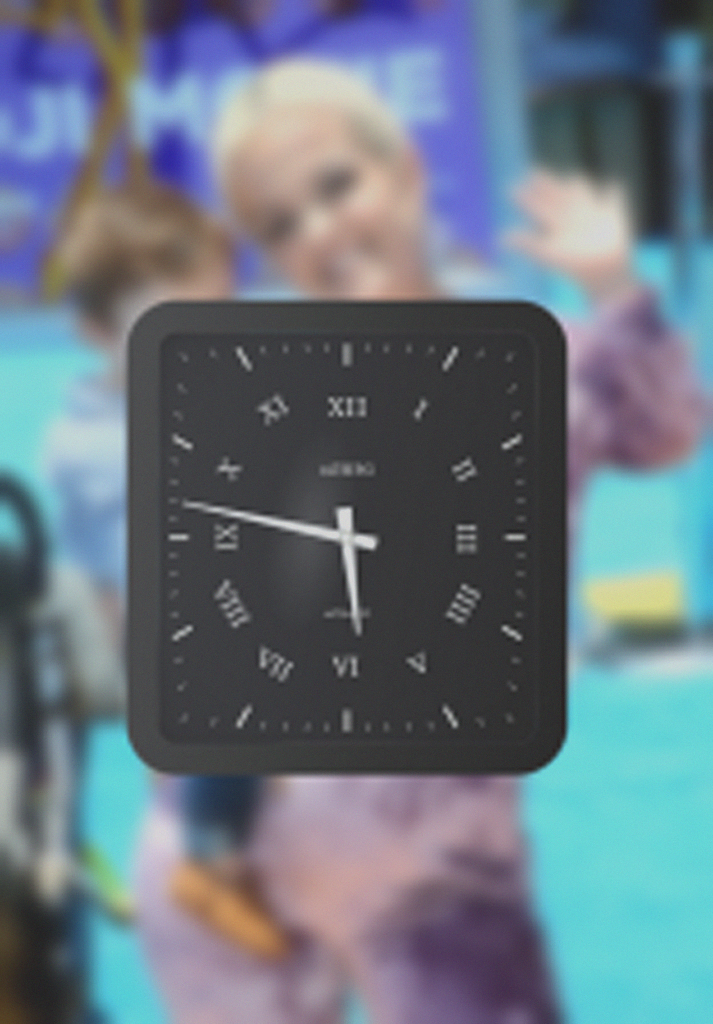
5,47
